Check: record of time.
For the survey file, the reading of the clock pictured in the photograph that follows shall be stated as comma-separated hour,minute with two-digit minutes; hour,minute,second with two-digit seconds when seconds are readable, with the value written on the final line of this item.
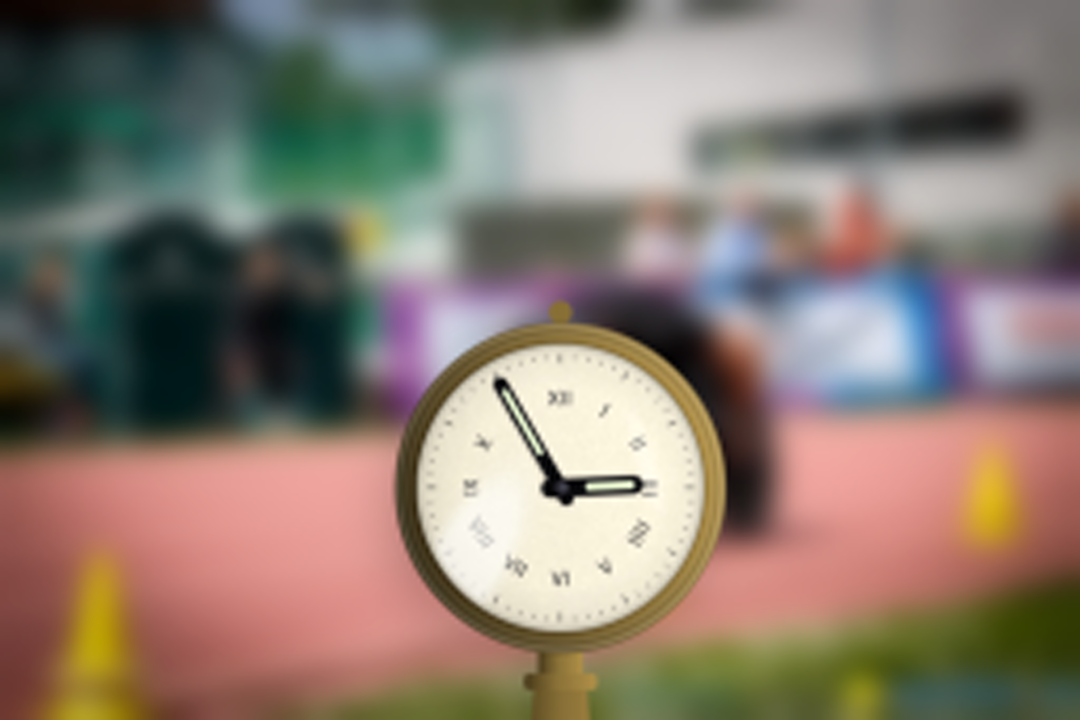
2,55
